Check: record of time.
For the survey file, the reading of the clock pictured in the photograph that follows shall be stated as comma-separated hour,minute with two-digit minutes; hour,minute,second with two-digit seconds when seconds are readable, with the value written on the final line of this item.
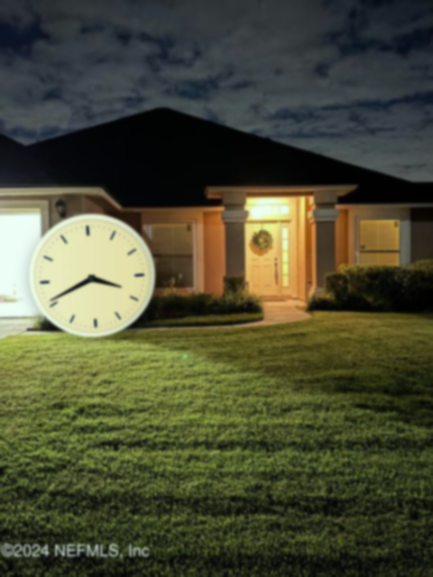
3,41
